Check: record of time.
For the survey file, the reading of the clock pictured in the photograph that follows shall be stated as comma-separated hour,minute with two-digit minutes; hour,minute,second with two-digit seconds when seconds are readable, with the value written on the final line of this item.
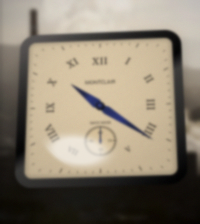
10,21
